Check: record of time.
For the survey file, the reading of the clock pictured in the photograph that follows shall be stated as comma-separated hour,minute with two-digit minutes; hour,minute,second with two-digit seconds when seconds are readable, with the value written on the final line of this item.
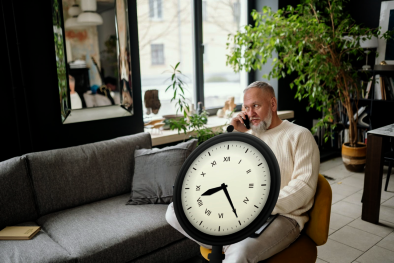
8,25
